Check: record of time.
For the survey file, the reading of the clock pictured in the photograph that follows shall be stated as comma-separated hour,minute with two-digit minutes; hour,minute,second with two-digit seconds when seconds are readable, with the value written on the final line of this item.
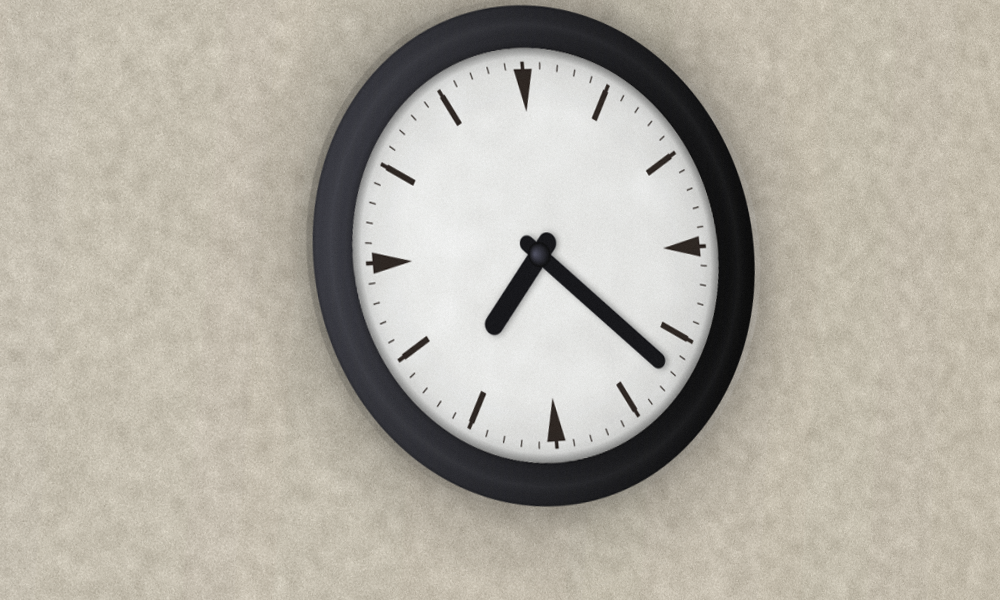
7,22
